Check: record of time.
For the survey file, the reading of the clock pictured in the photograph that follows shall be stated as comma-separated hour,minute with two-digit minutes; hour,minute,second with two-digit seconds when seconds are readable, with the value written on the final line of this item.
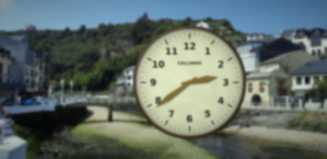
2,39
